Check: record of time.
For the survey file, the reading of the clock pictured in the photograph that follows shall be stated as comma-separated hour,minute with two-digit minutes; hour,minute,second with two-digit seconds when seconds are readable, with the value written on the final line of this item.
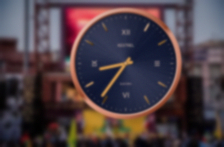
8,36
